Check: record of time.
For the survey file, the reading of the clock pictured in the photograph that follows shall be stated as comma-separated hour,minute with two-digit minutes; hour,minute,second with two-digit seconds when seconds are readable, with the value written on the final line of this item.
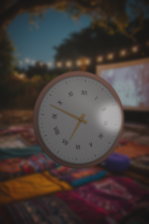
6,48
